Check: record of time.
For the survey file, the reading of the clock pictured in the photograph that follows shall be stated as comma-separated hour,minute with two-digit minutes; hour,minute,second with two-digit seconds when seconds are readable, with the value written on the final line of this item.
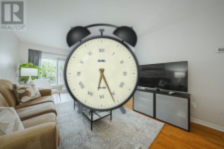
6,26
